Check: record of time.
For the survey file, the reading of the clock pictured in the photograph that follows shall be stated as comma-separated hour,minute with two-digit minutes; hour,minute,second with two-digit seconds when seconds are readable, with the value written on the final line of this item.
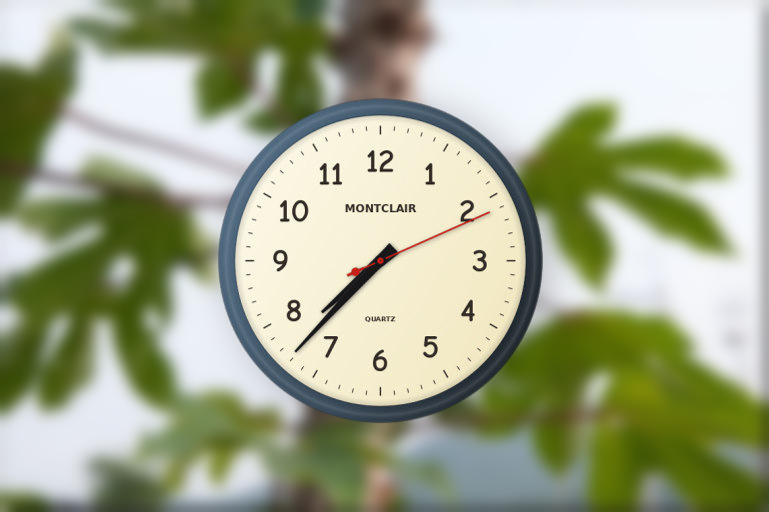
7,37,11
